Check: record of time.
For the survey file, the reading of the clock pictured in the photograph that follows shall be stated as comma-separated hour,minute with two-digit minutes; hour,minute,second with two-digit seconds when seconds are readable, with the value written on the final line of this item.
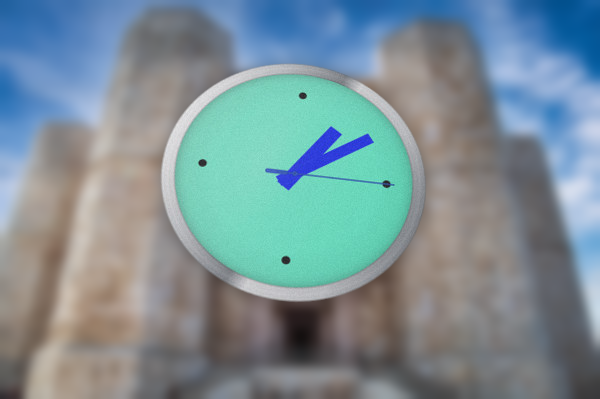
1,09,15
